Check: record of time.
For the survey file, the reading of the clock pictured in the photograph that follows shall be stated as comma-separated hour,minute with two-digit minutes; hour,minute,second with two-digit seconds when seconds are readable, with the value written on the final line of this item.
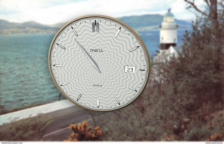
10,54
